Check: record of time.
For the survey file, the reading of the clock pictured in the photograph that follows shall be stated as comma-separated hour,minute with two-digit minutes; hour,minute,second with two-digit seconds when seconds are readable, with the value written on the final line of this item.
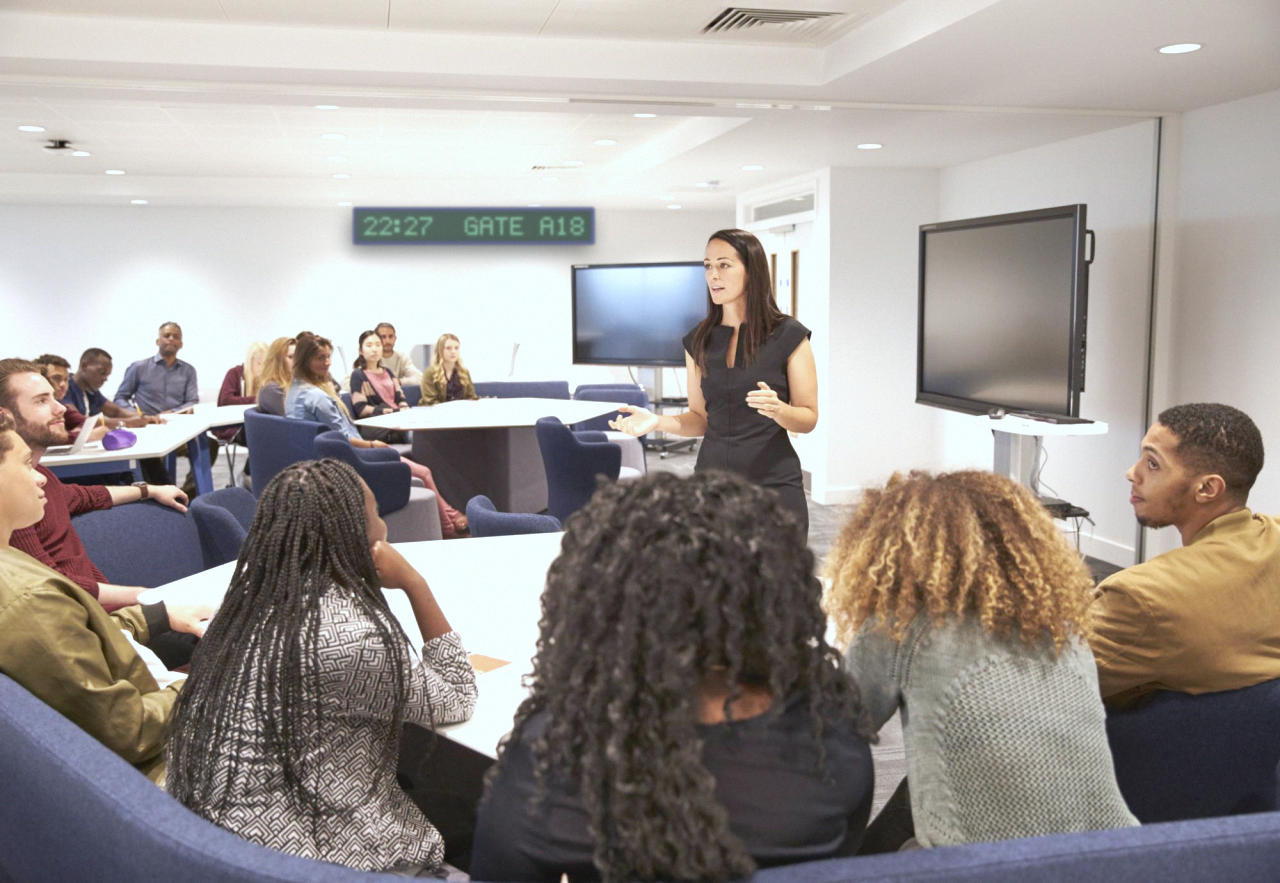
22,27
